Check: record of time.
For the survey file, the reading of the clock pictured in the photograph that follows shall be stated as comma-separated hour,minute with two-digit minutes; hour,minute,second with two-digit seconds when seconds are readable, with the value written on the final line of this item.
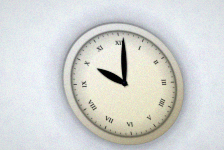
10,01
